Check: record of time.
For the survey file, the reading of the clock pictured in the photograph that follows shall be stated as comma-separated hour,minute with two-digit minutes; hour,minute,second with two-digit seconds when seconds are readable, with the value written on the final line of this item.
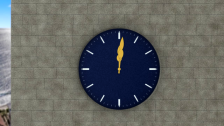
12,01
